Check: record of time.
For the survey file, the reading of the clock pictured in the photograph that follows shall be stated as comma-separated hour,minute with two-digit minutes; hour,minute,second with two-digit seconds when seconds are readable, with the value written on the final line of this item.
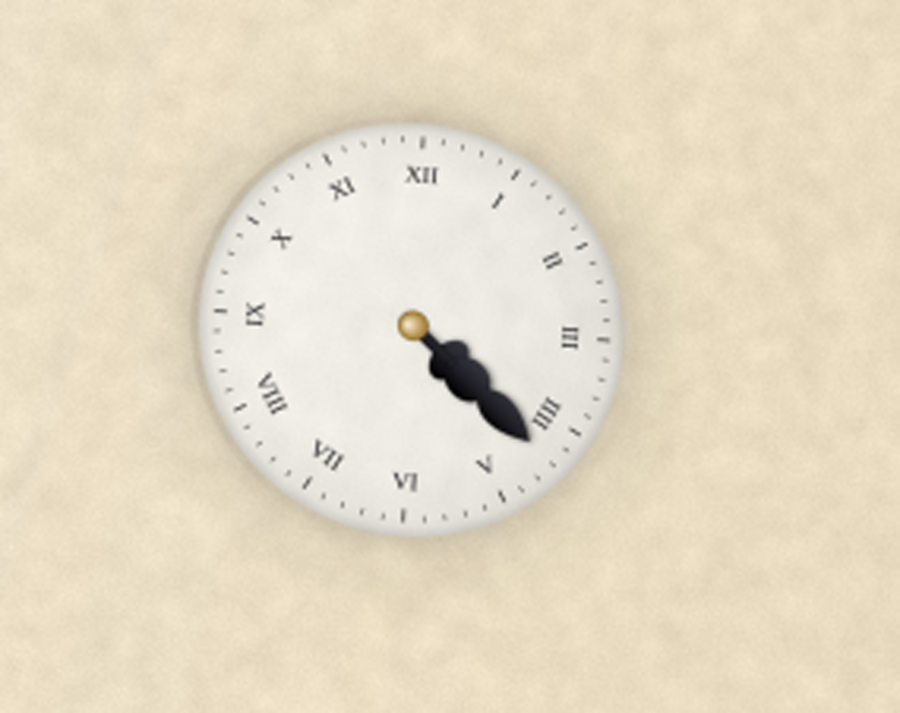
4,22
